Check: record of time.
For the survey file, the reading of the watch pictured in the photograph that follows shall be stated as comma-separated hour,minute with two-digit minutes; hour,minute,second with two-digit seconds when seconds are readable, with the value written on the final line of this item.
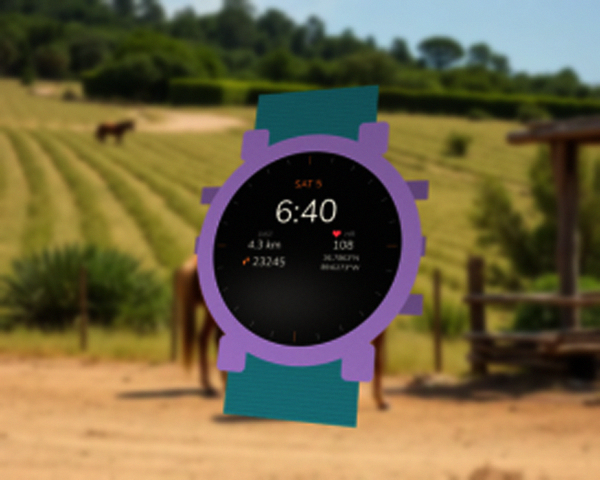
6,40
